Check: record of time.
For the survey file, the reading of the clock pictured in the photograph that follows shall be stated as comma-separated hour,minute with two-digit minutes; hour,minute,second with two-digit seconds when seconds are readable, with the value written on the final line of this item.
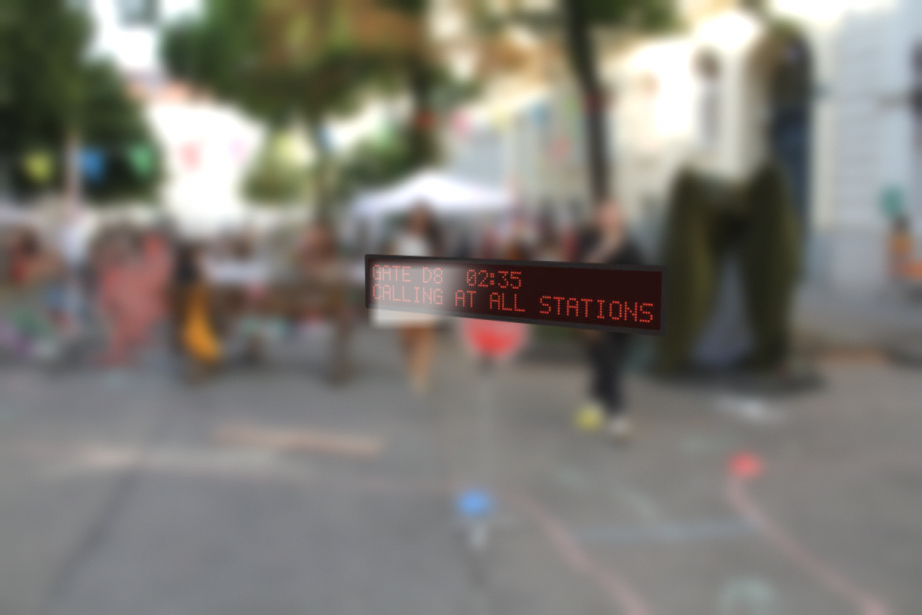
2,35
